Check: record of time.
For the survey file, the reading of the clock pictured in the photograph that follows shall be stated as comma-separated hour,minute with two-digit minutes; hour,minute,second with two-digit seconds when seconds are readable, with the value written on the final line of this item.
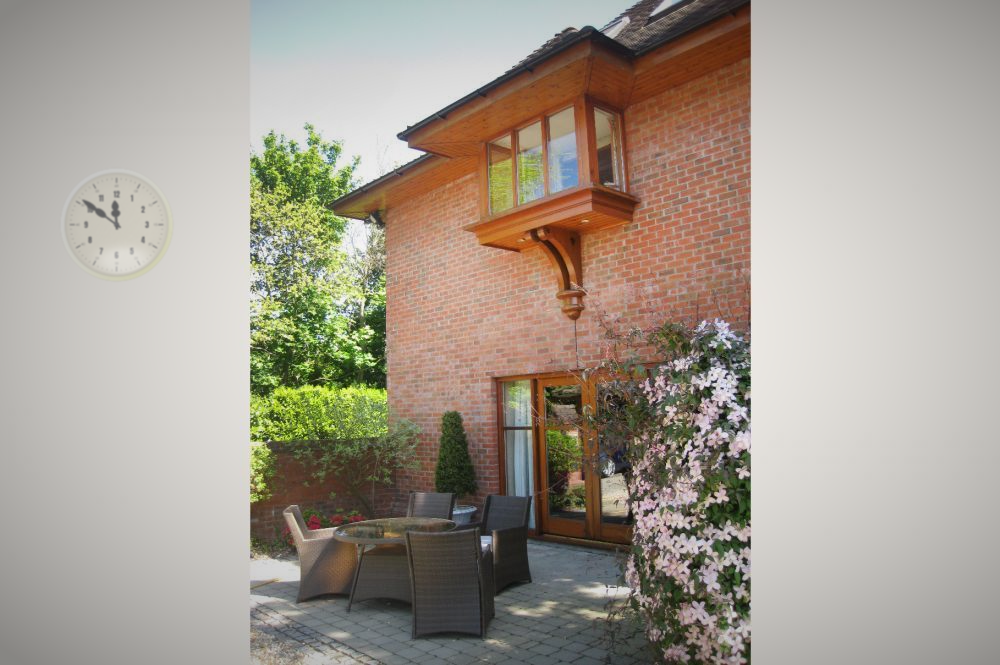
11,51
